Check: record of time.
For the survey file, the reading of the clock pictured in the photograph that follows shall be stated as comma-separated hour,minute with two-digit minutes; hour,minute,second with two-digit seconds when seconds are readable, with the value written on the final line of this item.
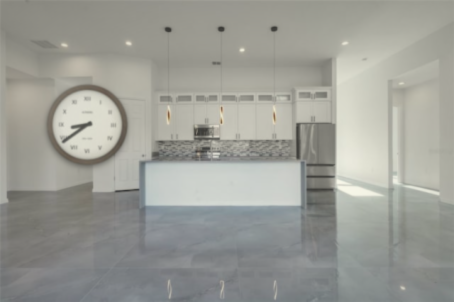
8,39
